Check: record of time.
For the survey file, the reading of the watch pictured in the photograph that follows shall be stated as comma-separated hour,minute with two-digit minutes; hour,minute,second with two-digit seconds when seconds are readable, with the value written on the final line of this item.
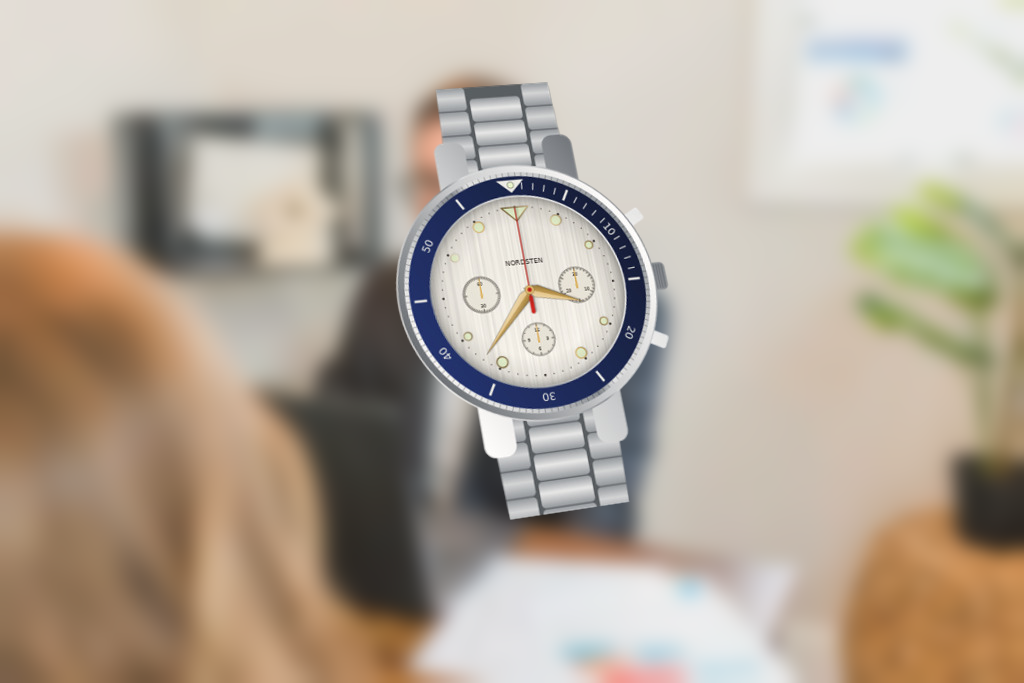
3,37
